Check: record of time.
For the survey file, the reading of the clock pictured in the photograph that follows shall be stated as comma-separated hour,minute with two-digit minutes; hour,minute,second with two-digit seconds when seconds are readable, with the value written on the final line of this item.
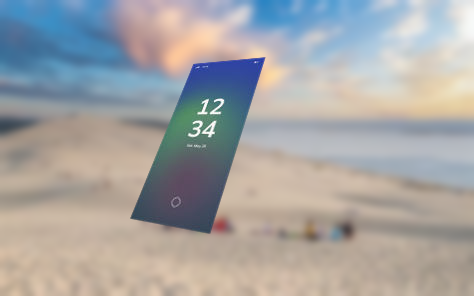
12,34
